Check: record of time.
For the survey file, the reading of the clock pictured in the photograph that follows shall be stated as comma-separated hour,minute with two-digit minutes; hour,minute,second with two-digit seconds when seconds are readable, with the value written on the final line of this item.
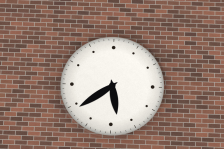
5,39
